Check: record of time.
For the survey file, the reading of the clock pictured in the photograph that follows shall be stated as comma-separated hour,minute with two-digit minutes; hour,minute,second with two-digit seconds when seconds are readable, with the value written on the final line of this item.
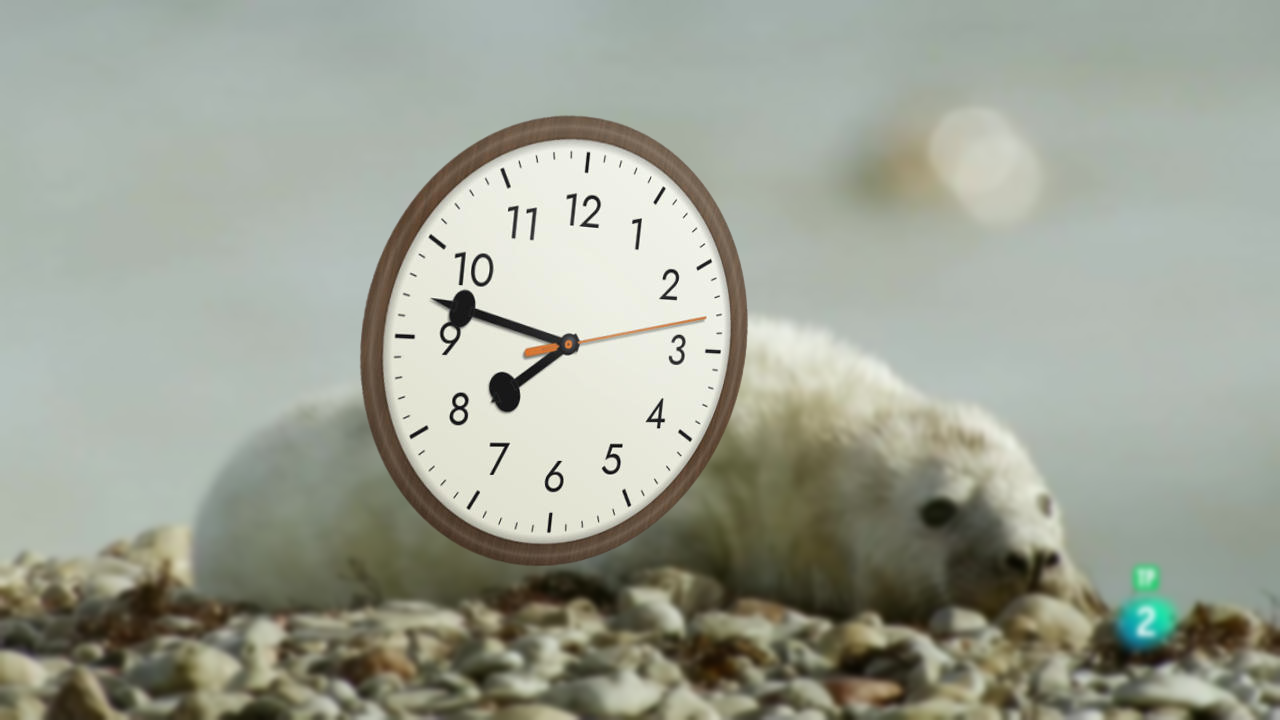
7,47,13
